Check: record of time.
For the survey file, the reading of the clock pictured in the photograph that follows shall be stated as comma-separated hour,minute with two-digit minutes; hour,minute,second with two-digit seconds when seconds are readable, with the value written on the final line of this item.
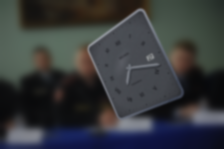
7,18
